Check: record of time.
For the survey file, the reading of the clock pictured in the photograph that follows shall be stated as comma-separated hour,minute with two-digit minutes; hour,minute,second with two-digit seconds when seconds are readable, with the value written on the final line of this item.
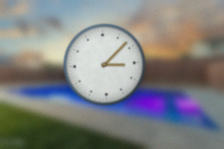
3,08
